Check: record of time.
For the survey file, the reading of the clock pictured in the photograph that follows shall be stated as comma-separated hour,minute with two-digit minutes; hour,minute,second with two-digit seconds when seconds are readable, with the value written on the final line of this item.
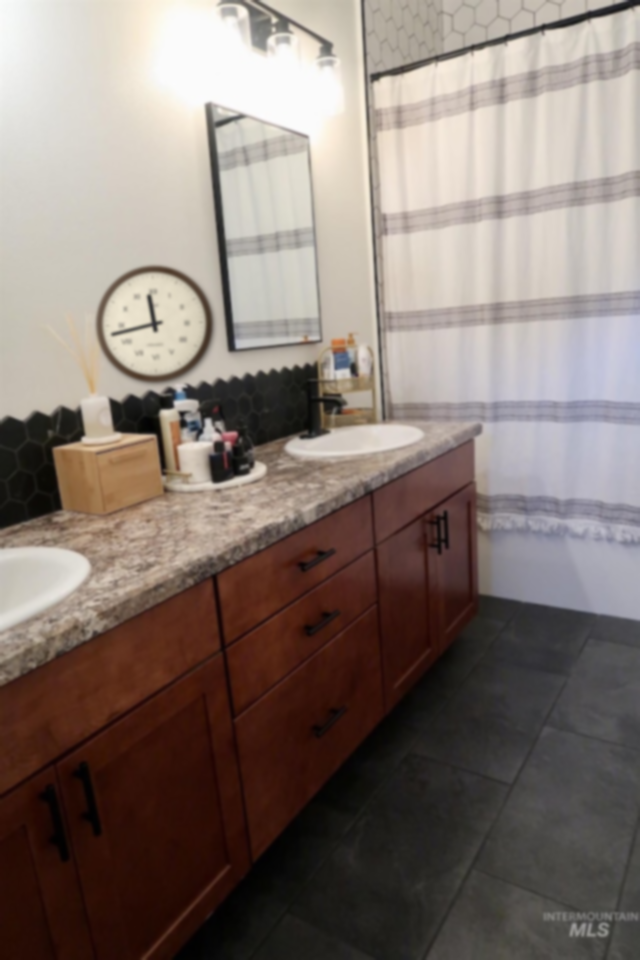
11,43
